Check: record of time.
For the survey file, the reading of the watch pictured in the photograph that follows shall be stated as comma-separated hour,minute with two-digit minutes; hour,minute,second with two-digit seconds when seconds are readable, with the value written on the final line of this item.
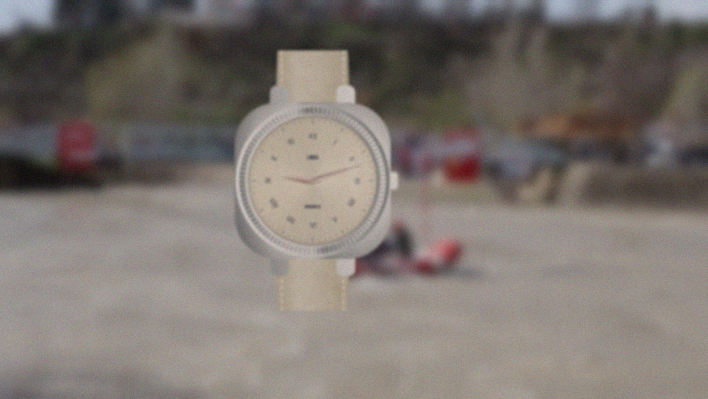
9,12
